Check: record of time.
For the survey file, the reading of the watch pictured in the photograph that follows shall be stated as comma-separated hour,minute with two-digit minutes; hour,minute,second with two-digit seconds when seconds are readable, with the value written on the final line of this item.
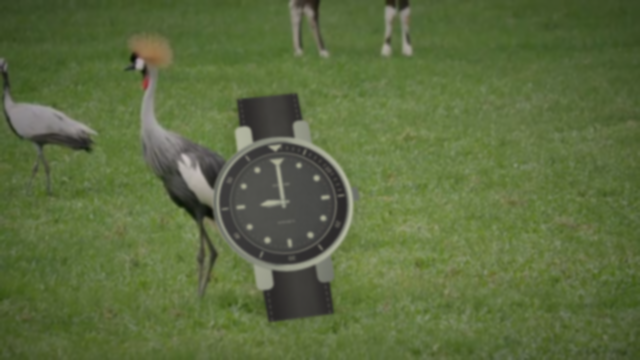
9,00
